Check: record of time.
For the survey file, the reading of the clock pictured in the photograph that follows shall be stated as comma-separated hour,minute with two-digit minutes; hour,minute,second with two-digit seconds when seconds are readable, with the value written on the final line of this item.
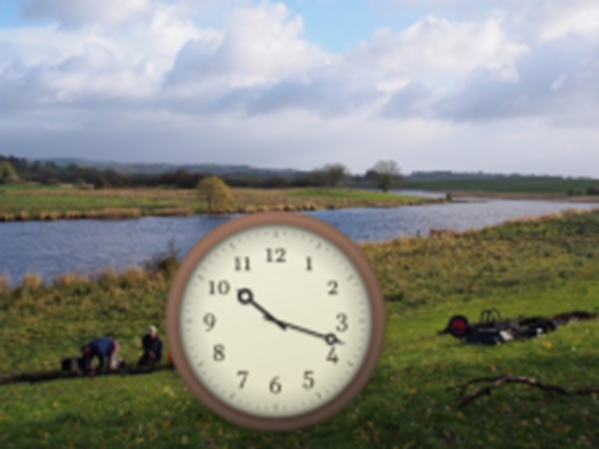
10,18
